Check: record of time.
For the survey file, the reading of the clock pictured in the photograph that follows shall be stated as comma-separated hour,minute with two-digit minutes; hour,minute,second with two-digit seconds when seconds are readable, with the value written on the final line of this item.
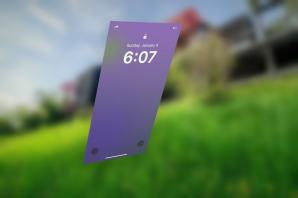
6,07
